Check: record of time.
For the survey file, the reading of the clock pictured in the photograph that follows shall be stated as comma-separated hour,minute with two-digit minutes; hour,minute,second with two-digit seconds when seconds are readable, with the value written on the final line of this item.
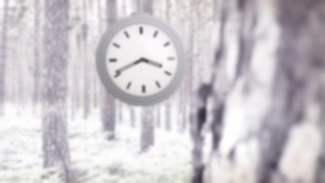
3,41
